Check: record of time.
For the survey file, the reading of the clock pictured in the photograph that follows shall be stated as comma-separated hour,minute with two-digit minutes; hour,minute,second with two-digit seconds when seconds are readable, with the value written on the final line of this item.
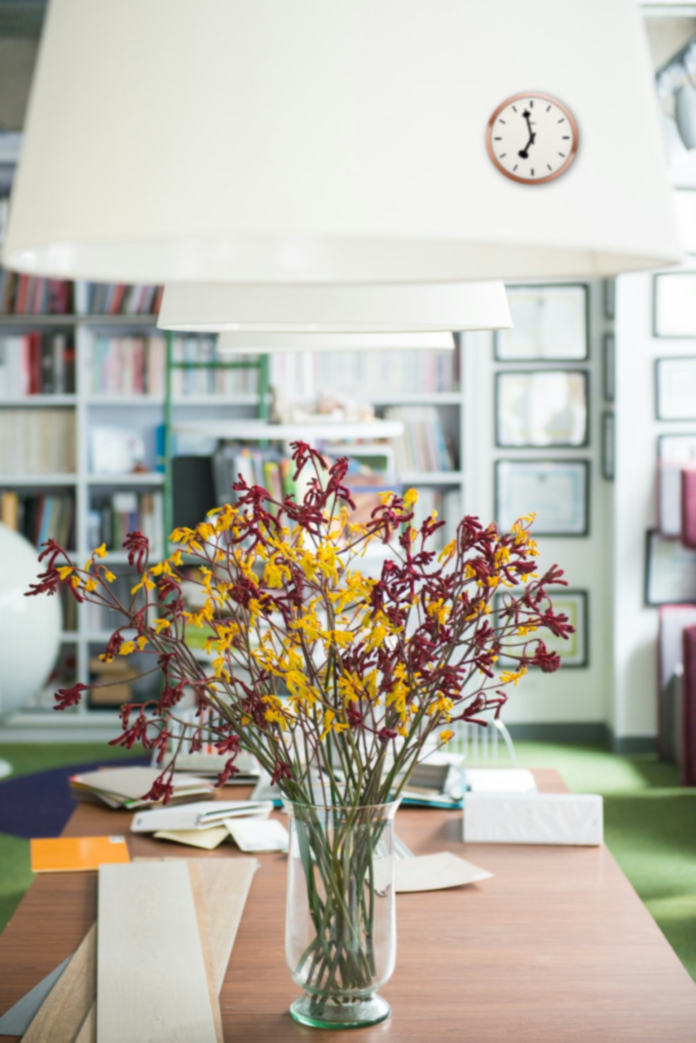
6,58
